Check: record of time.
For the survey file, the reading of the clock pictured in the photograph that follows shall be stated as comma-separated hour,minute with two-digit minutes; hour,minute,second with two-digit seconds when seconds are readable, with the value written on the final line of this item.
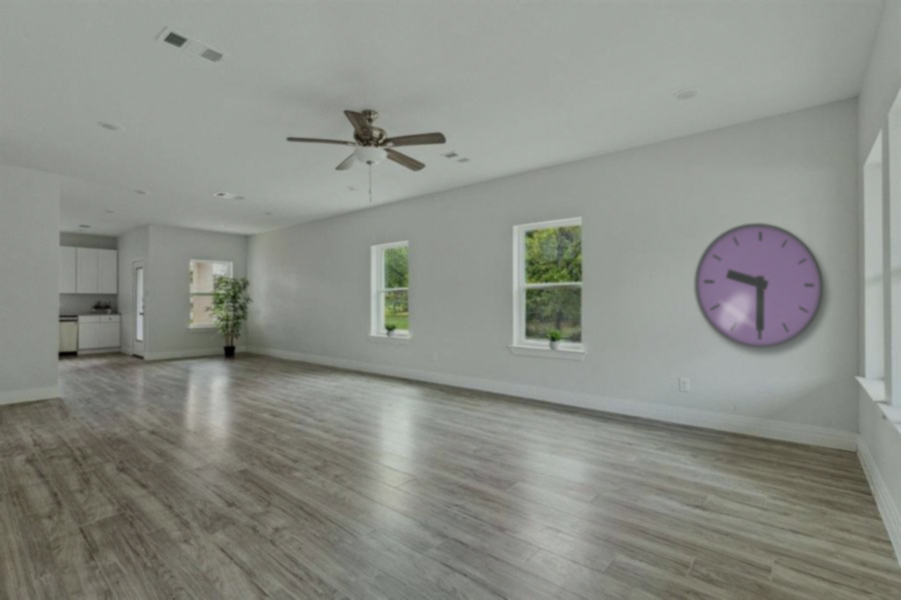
9,30
